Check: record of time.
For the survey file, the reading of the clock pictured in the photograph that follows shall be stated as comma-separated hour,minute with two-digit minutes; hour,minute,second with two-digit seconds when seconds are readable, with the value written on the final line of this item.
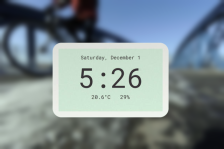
5,26
